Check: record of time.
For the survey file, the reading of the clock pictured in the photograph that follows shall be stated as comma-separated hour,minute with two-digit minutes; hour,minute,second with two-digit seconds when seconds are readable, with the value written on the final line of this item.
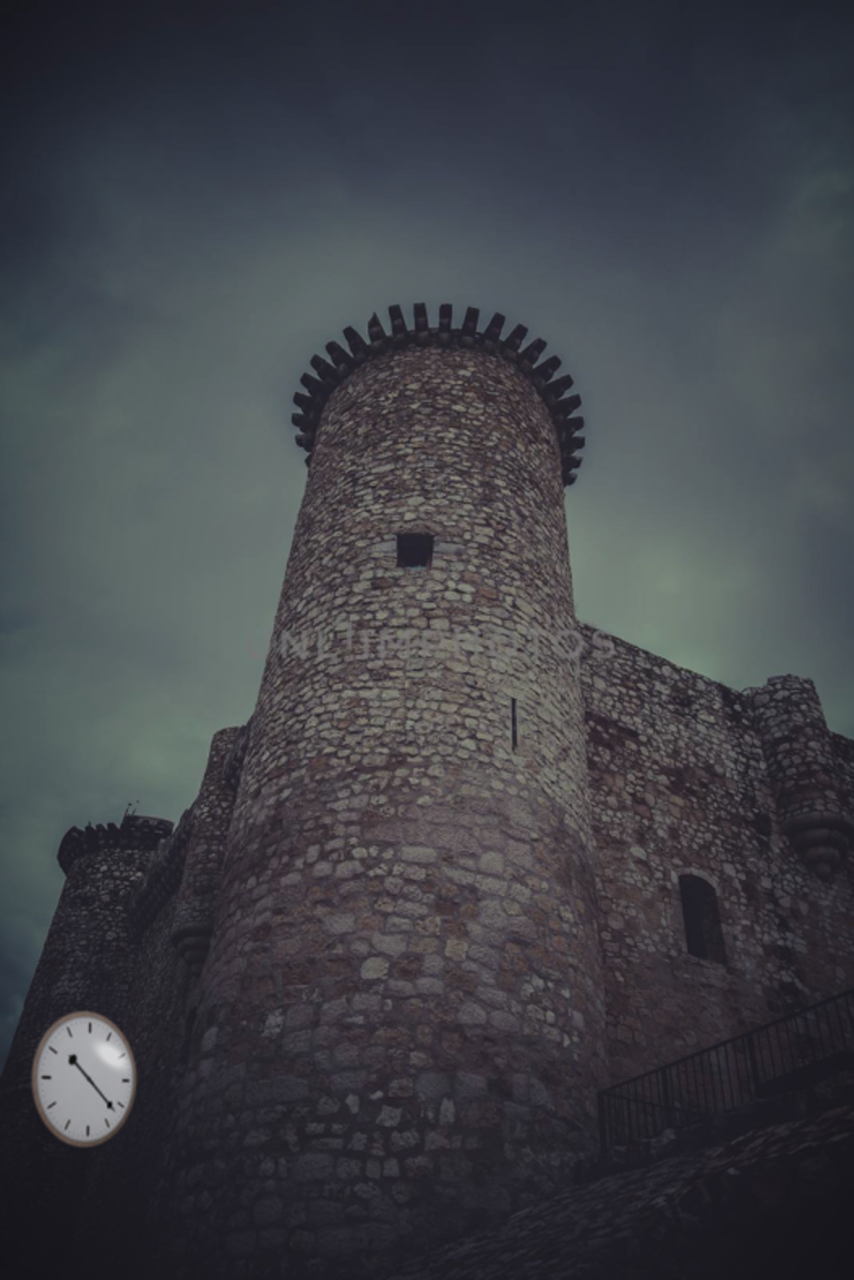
10,22
